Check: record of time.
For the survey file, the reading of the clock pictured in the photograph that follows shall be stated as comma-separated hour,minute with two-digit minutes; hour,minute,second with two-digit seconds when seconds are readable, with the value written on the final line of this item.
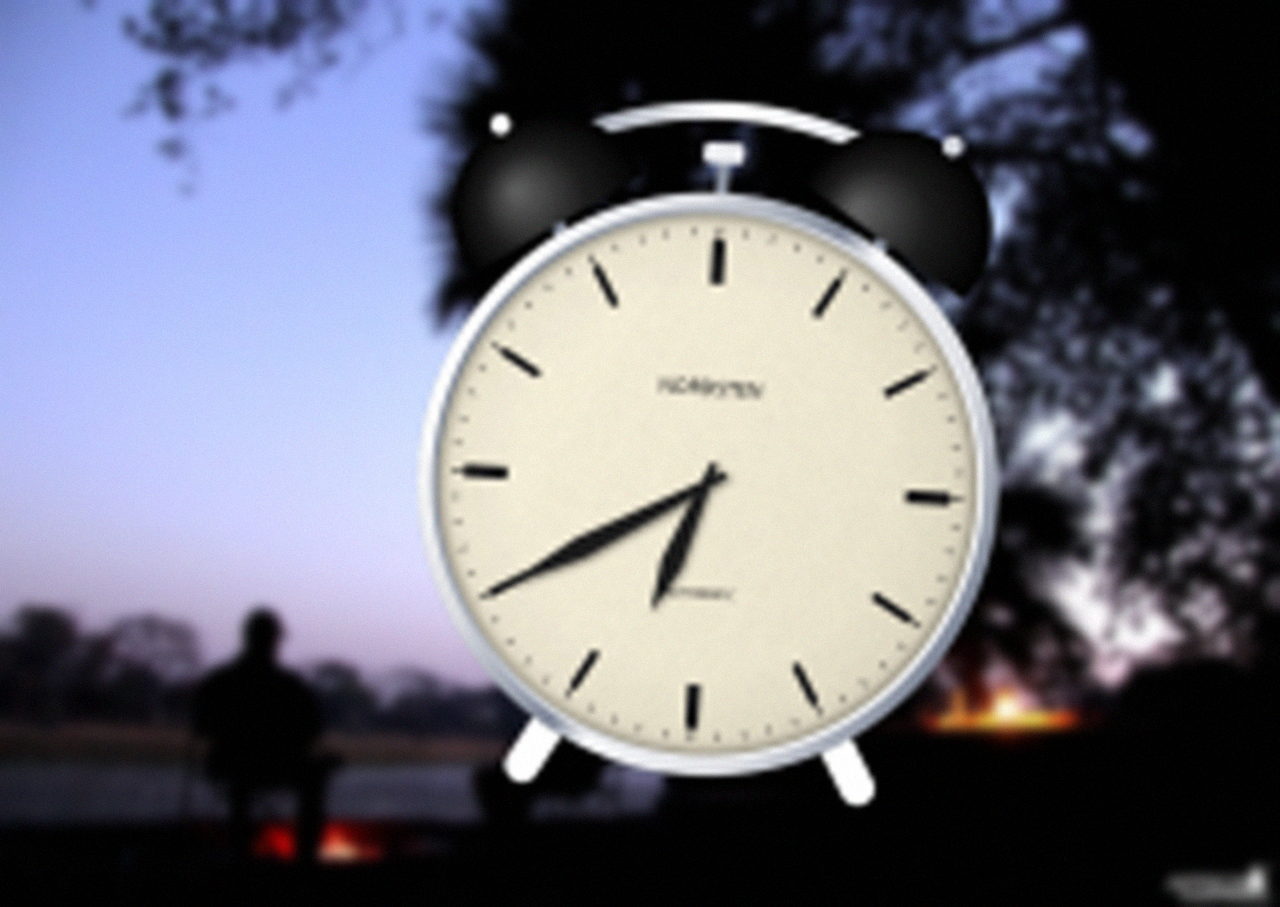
6,40
